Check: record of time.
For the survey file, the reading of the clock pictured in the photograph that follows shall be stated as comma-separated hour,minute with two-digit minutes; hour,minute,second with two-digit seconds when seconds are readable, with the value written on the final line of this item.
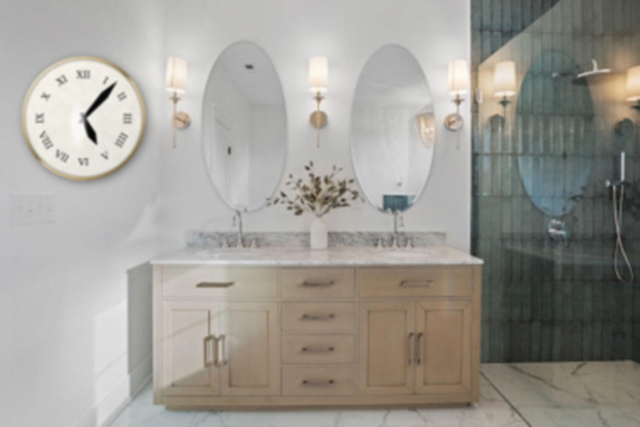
5,07
